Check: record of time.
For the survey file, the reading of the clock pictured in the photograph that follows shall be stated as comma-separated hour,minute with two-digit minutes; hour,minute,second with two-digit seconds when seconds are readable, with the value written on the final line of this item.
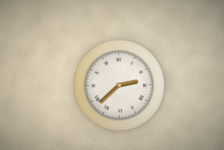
2,38
